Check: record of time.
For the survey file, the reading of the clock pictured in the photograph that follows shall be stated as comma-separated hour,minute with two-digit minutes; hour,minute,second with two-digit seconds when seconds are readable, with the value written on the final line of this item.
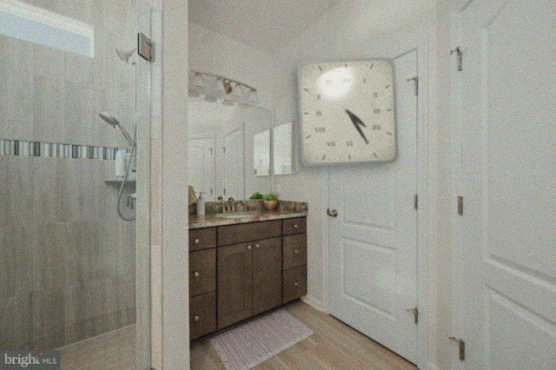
4,25
